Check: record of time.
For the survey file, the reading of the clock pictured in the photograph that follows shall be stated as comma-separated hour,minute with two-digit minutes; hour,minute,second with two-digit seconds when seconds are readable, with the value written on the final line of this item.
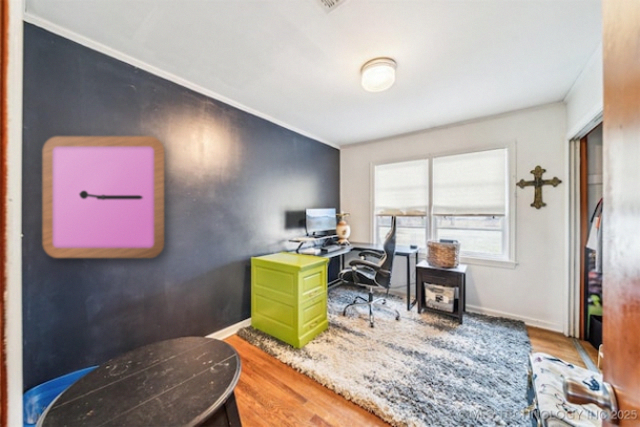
9,15
